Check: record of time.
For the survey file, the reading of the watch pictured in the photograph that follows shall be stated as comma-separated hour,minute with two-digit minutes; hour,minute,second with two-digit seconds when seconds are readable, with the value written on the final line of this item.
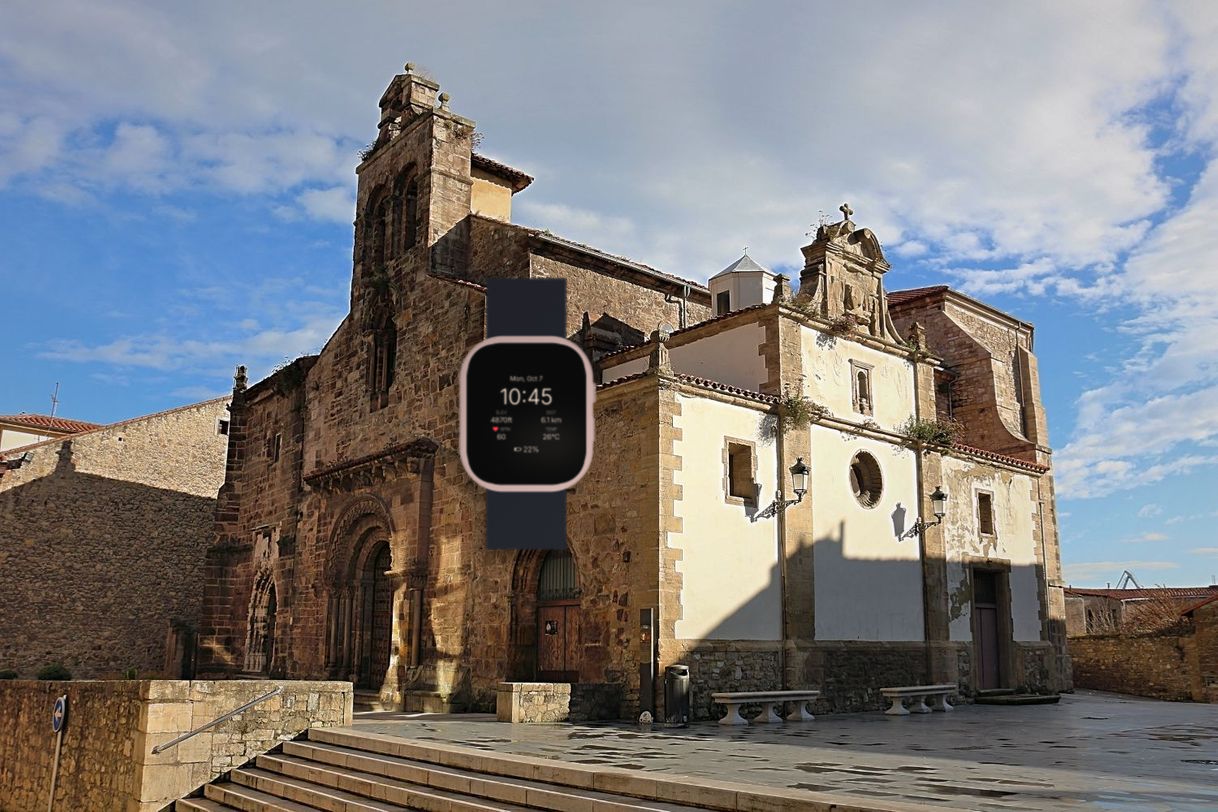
10,45
